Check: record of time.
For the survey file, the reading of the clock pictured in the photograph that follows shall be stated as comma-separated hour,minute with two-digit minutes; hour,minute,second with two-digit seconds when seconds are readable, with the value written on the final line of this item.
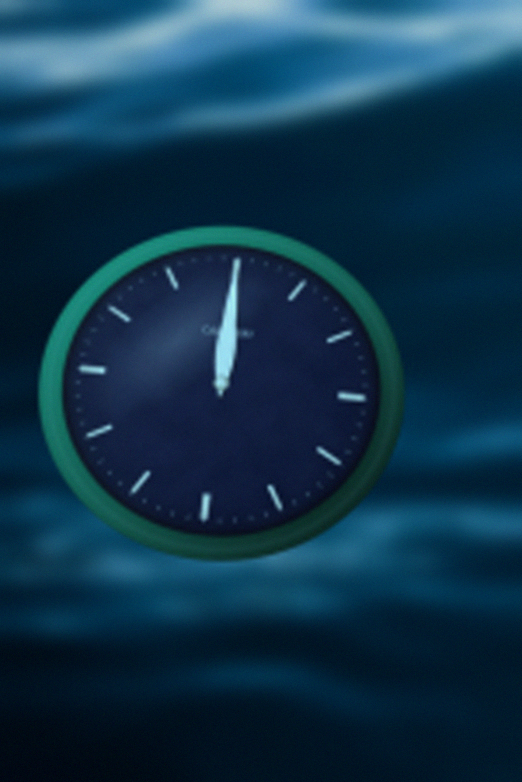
12,00
